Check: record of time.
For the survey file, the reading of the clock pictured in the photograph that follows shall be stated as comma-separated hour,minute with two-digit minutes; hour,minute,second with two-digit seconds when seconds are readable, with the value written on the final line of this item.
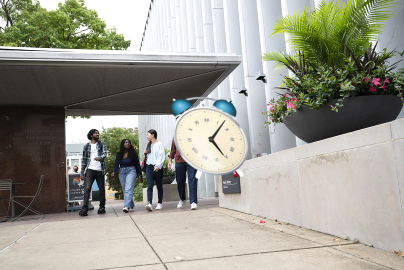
5,07
